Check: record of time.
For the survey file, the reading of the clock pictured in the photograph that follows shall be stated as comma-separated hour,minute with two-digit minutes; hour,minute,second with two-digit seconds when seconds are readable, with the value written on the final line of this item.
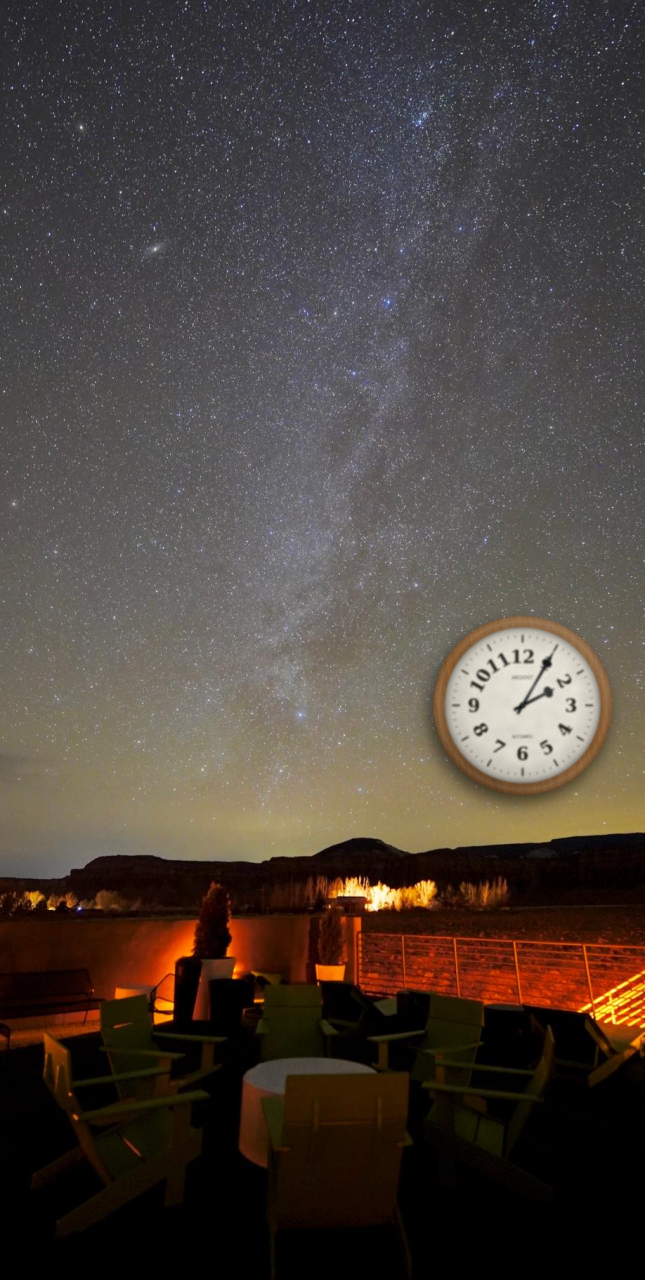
2,05
